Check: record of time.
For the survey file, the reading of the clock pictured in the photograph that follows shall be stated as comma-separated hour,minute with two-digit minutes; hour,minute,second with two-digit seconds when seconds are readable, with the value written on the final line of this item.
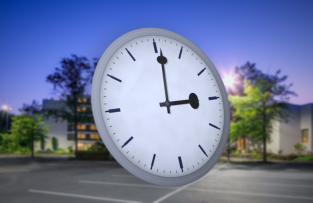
3,01
